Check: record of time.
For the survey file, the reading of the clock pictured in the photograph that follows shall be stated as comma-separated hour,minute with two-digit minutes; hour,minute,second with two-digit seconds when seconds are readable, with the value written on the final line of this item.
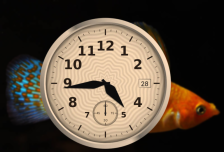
4,44
